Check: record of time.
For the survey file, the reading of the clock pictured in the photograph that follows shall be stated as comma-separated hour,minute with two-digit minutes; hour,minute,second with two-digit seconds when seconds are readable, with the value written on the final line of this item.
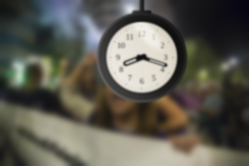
8,18
